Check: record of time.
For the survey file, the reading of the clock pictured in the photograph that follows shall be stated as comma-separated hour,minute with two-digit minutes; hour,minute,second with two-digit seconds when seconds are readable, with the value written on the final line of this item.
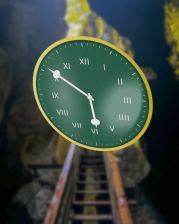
5,51
